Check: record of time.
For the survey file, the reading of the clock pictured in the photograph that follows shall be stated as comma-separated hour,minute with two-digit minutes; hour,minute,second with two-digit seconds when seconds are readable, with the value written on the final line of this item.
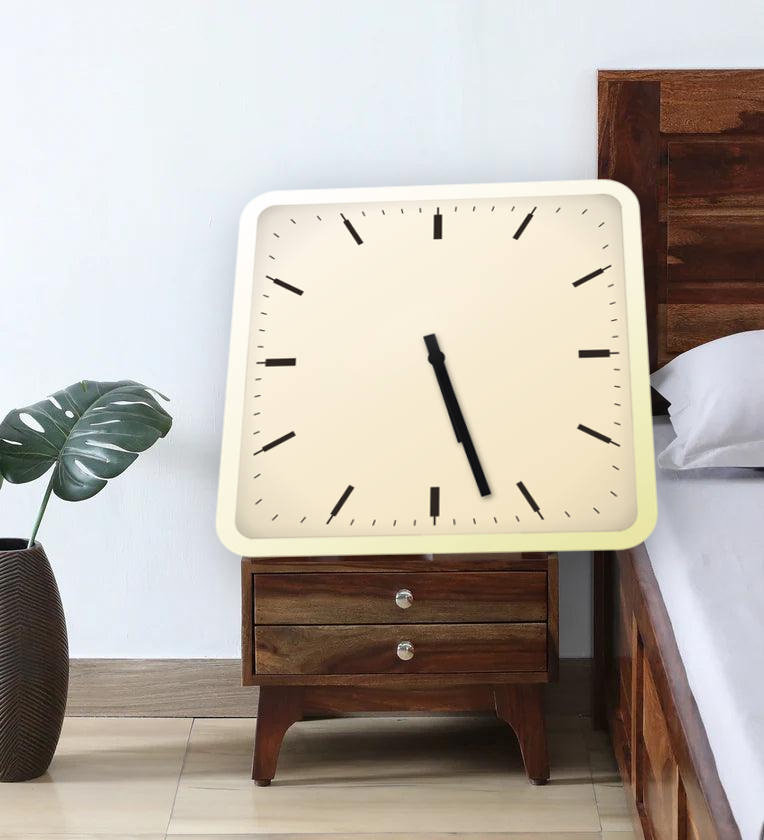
5,27
